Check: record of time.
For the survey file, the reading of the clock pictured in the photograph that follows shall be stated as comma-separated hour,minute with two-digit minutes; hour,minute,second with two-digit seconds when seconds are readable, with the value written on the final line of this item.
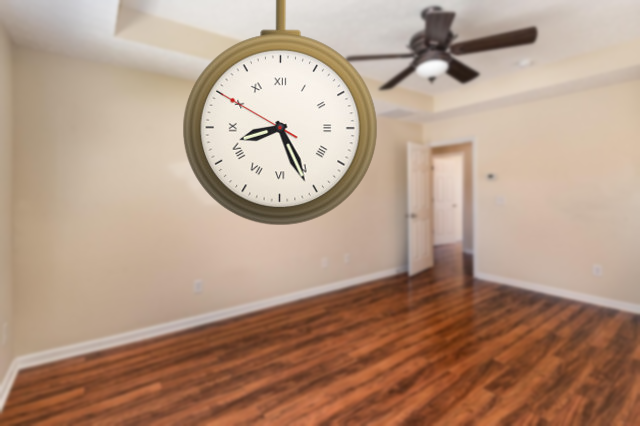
8,25,50
